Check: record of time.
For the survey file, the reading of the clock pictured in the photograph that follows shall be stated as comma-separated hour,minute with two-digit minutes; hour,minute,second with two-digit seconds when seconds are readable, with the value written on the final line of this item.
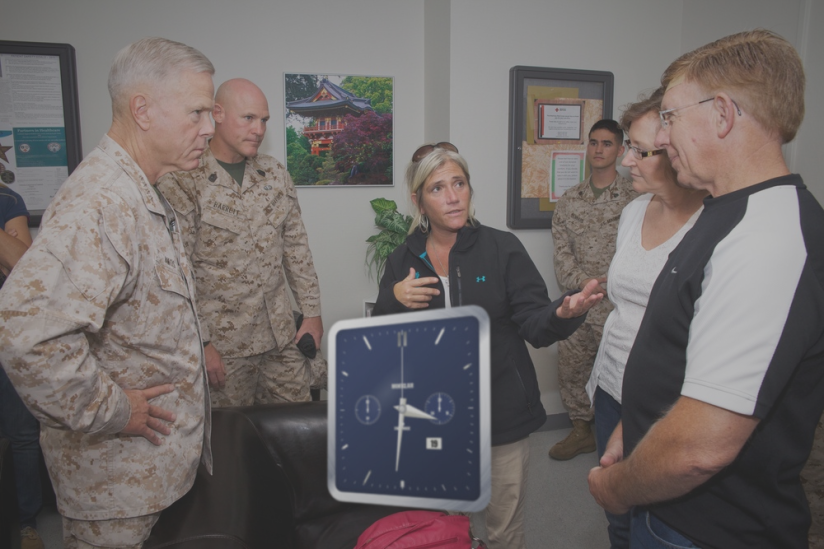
3,31
